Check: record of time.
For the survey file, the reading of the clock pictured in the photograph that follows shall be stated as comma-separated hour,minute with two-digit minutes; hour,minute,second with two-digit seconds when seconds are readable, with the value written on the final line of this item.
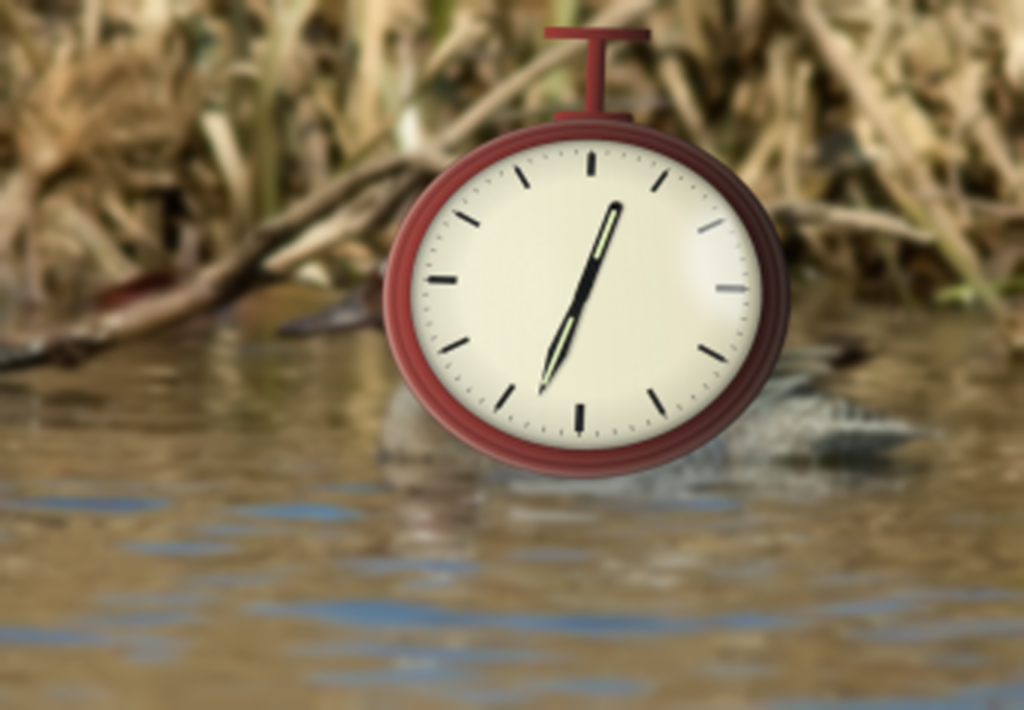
12,33
